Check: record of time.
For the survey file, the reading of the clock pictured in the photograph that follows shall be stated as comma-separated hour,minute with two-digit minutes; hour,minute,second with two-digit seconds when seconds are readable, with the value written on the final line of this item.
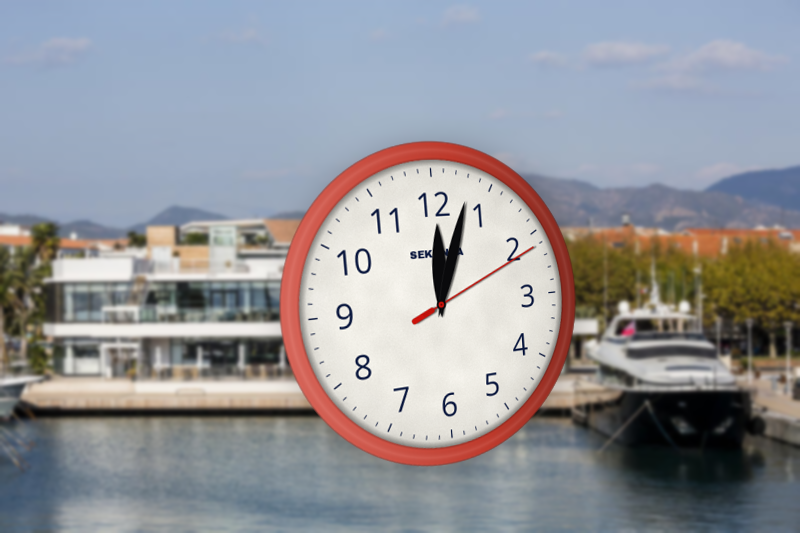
12,03,11
